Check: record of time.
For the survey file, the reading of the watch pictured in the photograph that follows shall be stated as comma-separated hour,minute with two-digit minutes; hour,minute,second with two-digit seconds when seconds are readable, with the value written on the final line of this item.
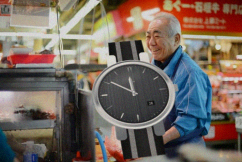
11,51
